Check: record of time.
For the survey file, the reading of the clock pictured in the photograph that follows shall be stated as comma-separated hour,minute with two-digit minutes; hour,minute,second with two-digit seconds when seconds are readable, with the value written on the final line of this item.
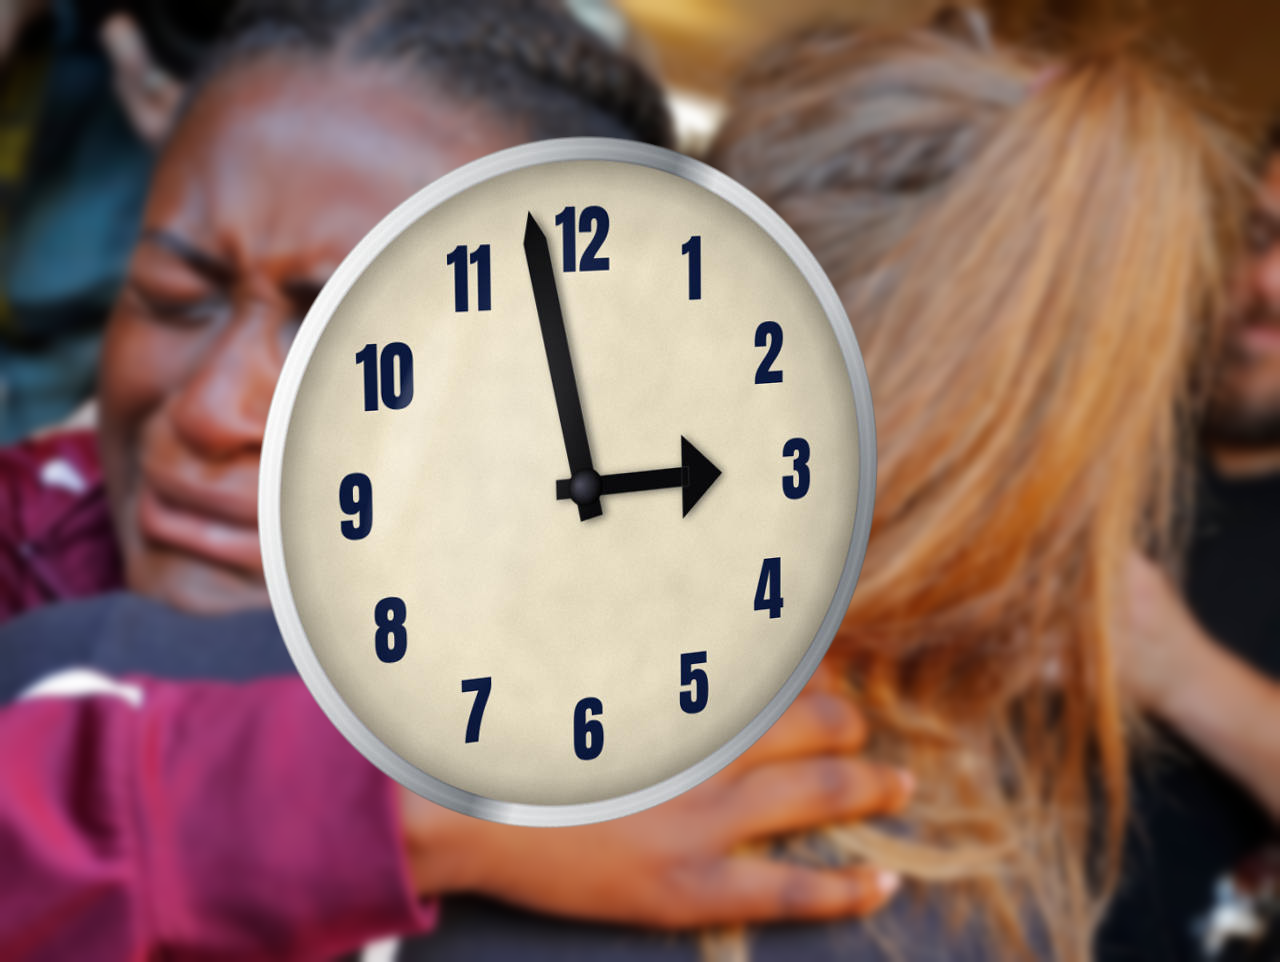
2,58
